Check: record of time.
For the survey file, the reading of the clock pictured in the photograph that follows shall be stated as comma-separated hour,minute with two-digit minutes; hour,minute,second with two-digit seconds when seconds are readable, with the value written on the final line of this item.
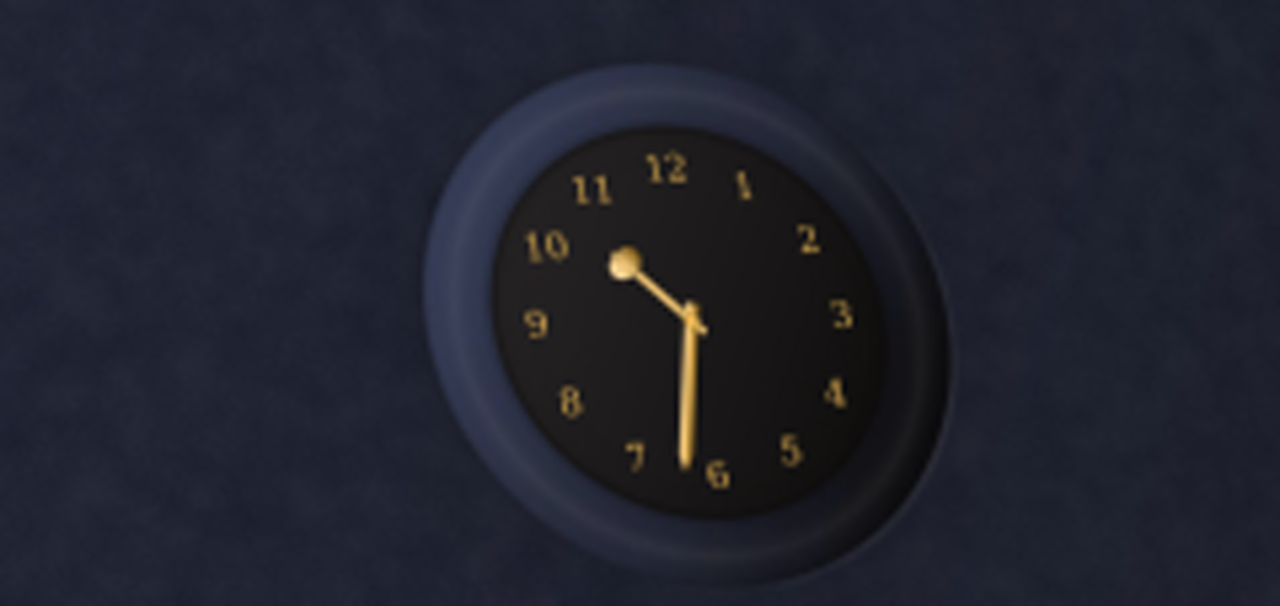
10,32
